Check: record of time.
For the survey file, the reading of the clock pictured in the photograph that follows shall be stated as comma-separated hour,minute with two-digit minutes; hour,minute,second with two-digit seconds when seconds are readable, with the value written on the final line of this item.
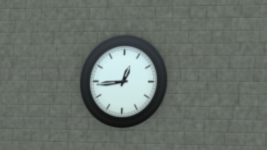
12,44
